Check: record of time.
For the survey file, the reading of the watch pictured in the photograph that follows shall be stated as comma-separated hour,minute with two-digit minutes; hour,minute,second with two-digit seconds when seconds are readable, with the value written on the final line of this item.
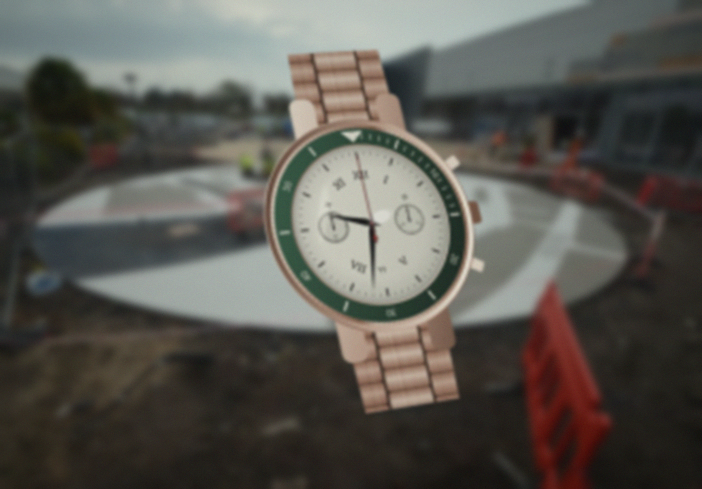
9,32
